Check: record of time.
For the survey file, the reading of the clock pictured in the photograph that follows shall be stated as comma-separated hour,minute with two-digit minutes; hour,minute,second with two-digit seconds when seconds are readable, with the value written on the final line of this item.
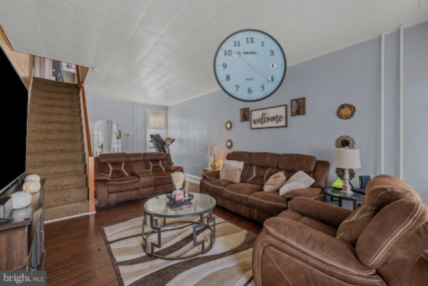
10,21
